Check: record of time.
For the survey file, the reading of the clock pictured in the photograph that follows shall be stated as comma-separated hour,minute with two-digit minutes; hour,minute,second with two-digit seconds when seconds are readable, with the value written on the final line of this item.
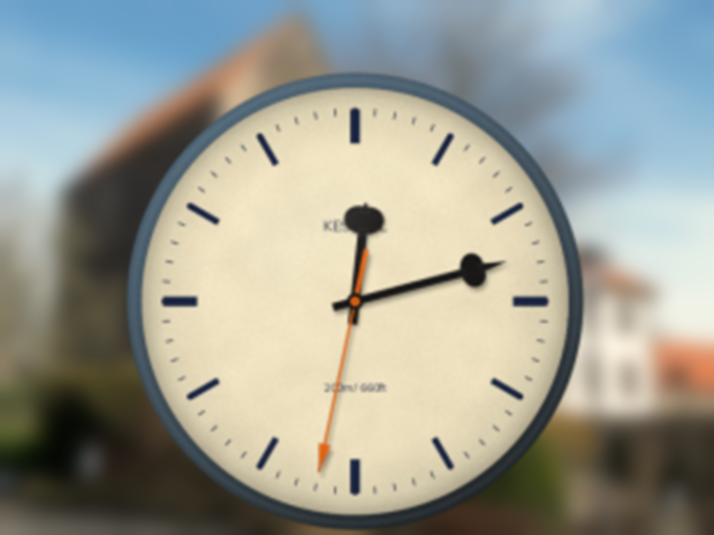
12,12,32
